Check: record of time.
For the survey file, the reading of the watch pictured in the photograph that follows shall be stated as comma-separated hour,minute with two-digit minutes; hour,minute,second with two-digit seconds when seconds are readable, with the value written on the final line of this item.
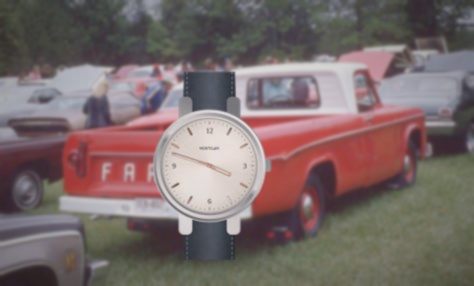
3,48
